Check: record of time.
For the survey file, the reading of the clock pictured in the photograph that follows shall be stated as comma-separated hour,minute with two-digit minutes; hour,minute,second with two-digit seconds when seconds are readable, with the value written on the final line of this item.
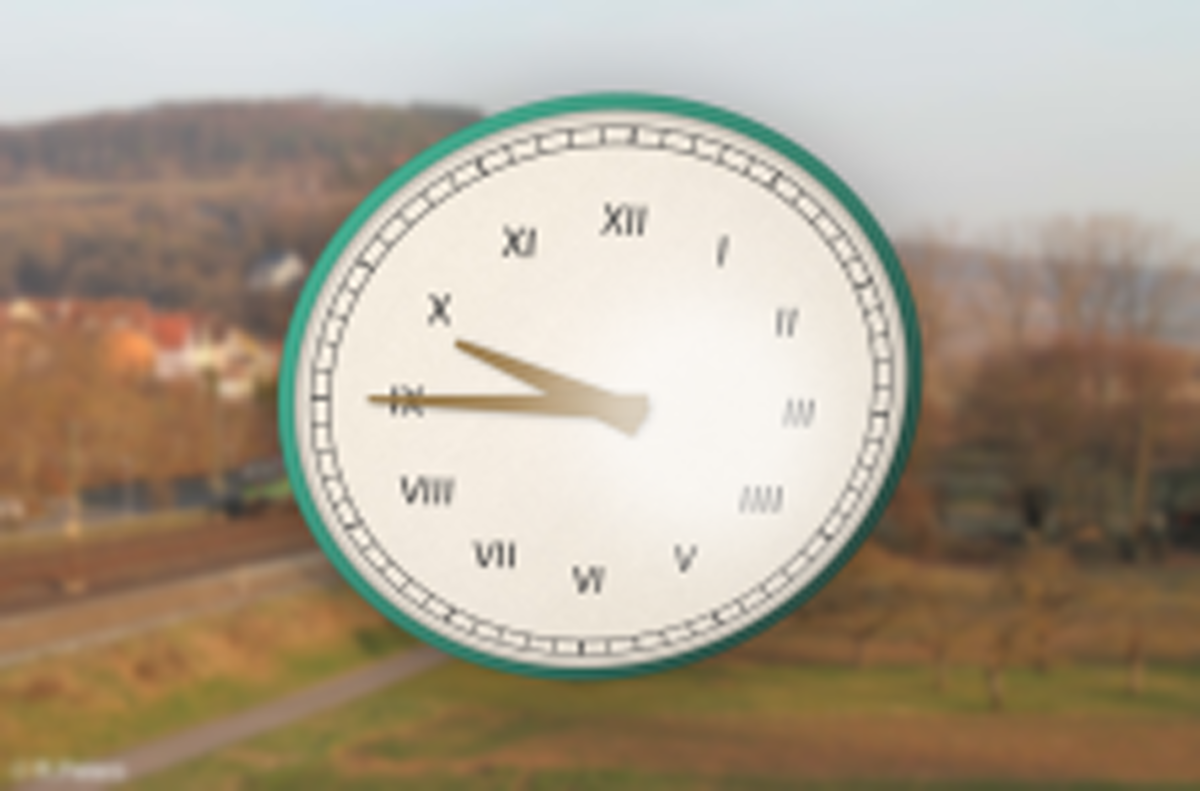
9,45
